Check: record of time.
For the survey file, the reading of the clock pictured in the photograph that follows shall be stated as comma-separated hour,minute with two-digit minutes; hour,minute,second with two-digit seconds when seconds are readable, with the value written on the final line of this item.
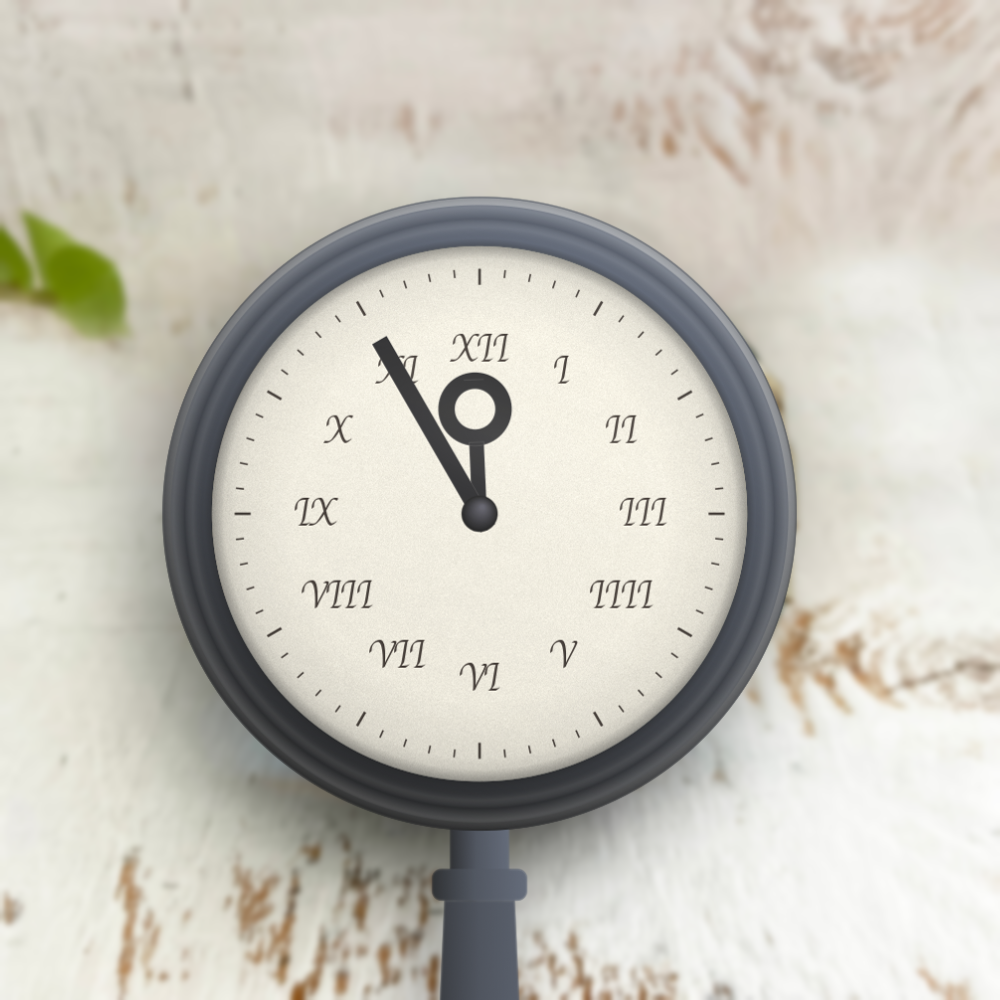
11,55
